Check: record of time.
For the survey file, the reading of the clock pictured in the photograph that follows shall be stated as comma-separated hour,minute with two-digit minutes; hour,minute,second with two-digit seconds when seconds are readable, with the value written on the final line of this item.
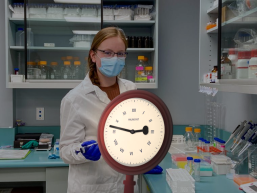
2,47
